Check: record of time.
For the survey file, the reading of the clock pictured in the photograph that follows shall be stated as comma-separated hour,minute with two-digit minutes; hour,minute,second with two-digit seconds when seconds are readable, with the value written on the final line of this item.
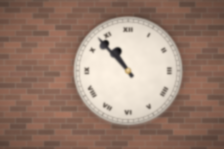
10,53
